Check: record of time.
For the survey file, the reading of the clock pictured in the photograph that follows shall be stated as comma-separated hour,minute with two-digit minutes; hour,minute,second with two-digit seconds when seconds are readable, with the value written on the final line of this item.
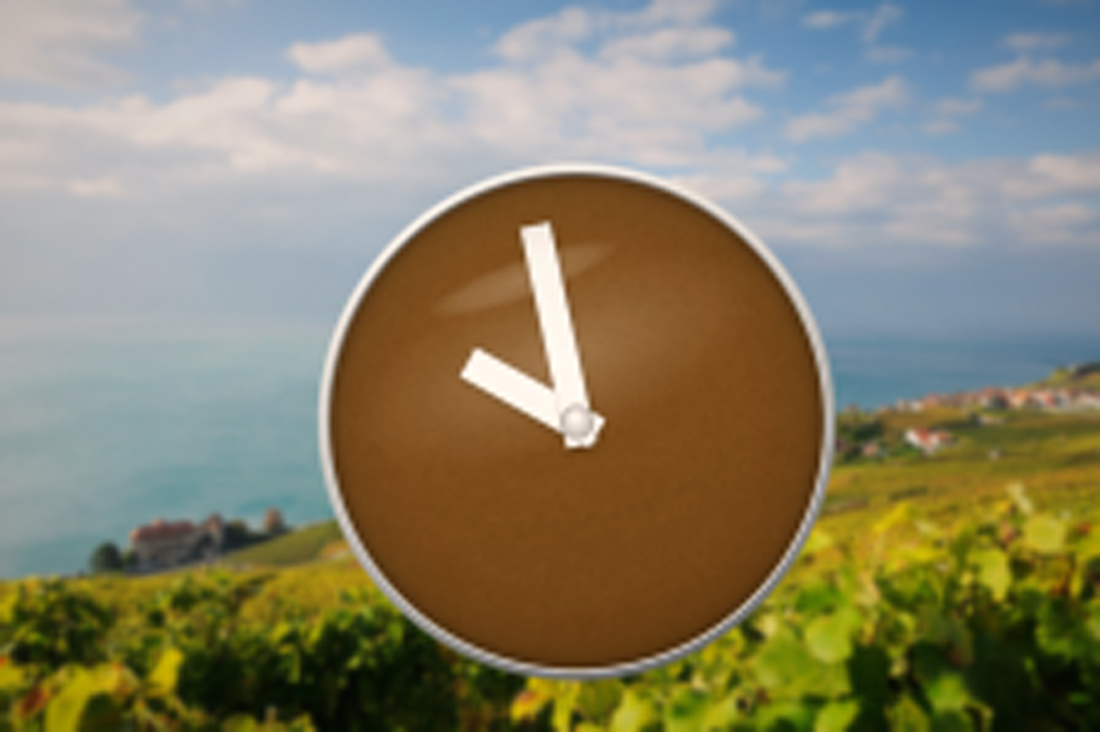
9,58
